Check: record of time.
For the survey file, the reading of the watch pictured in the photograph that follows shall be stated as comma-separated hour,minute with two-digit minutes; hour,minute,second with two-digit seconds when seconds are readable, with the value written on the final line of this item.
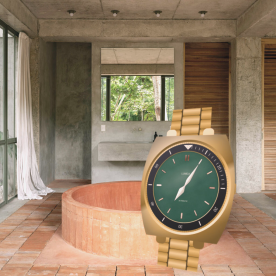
7,05
